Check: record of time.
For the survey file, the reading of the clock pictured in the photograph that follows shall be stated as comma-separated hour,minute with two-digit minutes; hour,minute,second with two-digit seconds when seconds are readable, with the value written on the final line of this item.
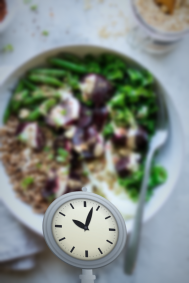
10,03
